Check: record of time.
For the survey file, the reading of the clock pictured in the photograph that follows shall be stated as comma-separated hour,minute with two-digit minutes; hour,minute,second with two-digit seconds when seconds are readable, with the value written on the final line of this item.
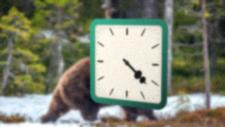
4,22
